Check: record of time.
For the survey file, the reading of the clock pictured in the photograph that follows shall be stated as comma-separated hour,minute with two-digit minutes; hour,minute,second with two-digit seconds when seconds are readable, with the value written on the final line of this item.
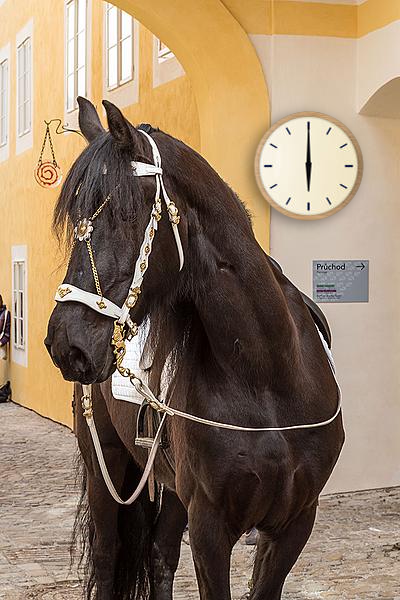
6,00
